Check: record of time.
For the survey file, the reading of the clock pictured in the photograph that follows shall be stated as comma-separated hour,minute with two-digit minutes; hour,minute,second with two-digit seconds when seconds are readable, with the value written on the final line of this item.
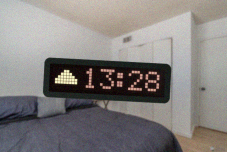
13,28
